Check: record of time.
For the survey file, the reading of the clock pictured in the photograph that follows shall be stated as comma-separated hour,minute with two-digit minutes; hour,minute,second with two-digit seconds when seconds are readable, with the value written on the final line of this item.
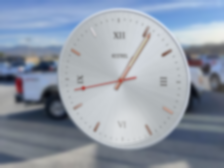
1,05,43
